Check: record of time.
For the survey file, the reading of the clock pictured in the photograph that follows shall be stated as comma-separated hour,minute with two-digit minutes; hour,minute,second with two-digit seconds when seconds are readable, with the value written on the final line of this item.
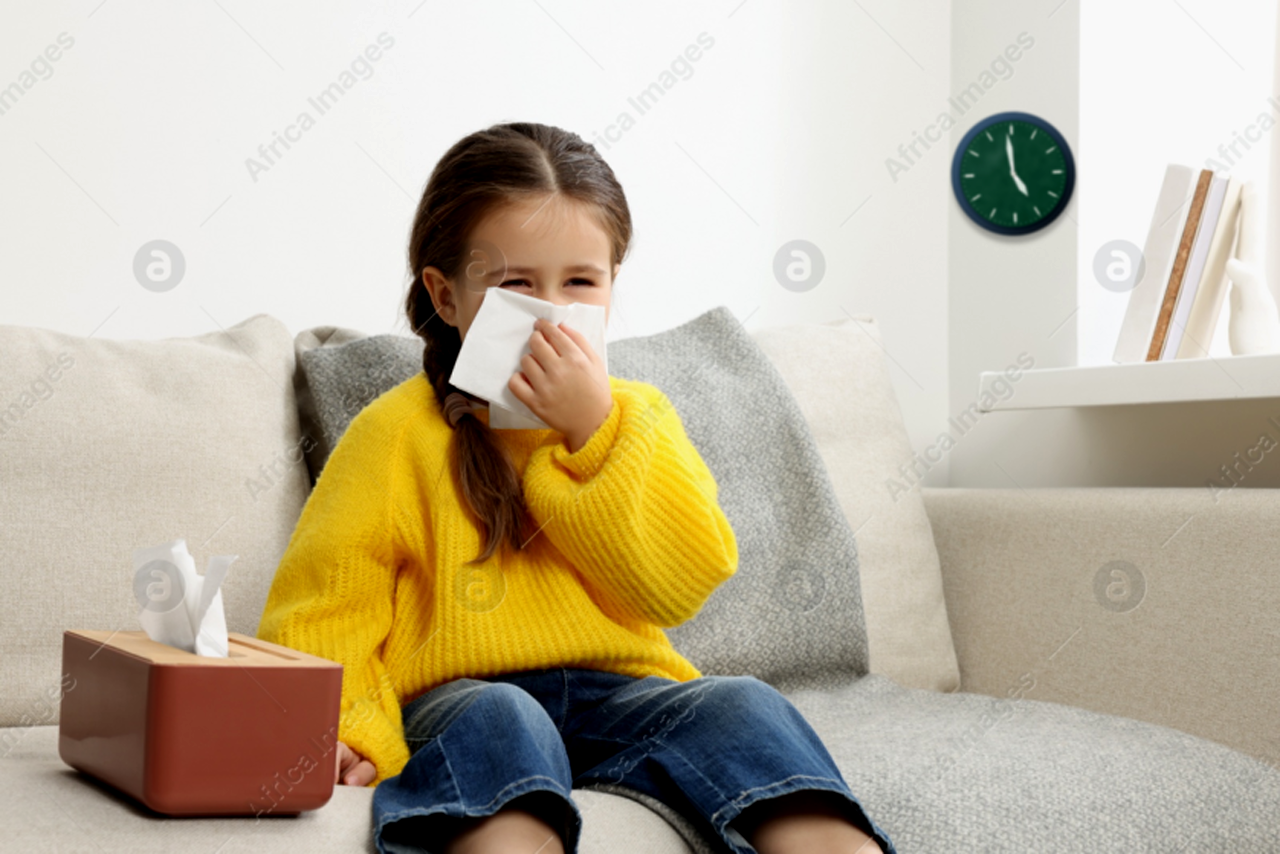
4,59
